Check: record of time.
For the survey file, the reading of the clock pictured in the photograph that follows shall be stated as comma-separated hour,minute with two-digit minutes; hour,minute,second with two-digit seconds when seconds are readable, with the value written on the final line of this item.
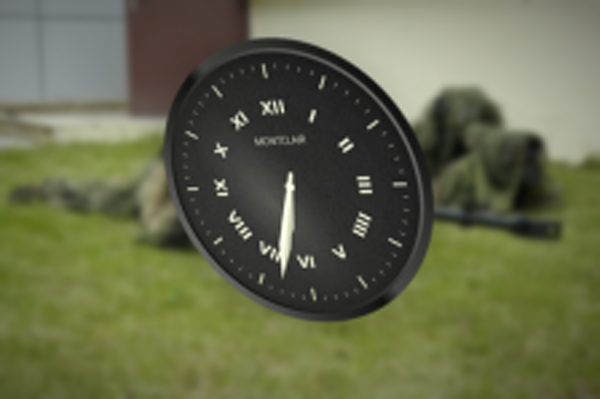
6,33
